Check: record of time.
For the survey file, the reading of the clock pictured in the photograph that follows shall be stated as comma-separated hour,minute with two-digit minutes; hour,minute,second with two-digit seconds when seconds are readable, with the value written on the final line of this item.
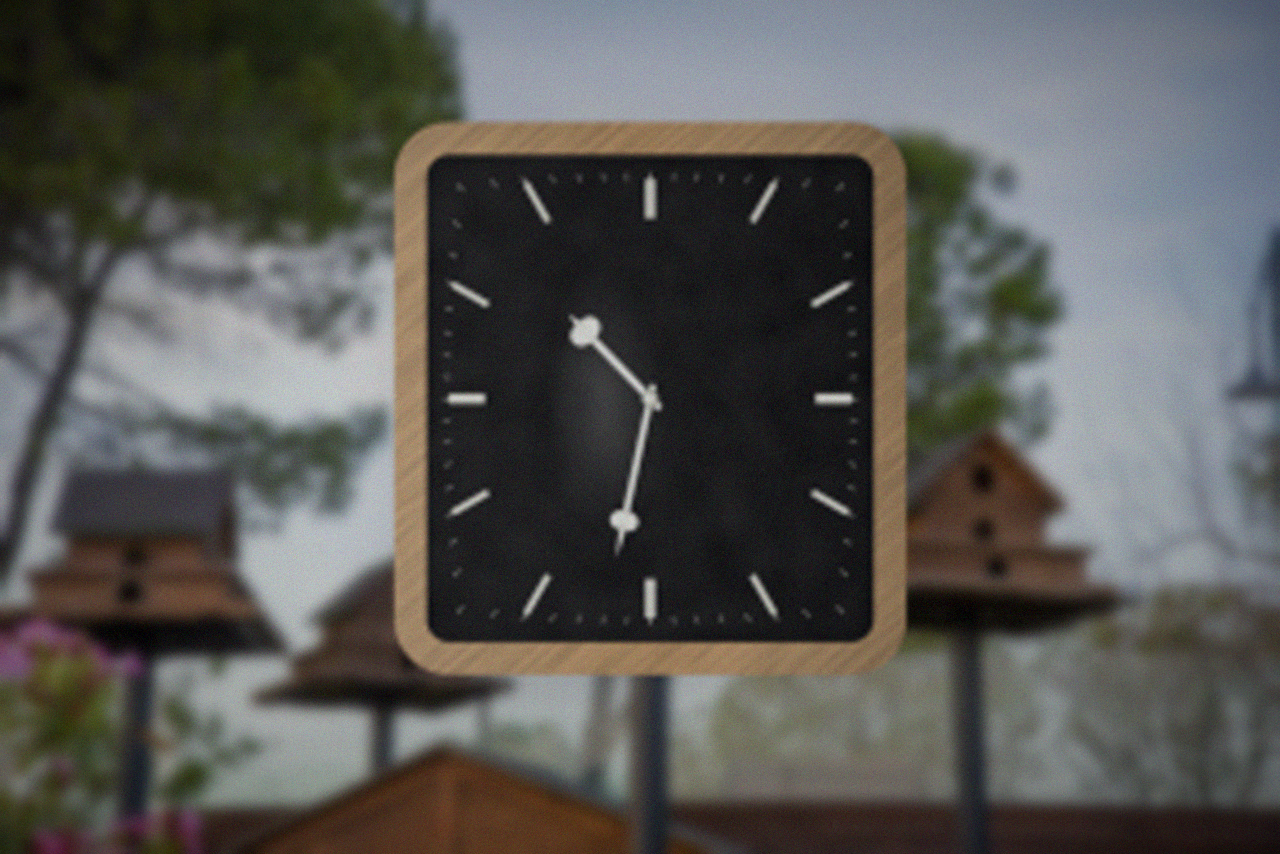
10,32
